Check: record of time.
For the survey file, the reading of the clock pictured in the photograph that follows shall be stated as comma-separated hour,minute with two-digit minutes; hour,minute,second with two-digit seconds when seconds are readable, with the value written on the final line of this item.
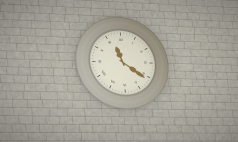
11,21
